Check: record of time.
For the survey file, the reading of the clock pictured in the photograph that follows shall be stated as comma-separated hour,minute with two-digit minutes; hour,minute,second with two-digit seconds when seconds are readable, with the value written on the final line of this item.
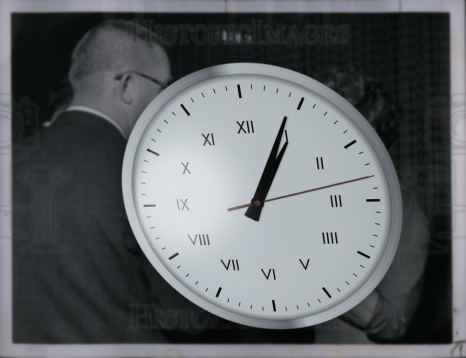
1,04,13
